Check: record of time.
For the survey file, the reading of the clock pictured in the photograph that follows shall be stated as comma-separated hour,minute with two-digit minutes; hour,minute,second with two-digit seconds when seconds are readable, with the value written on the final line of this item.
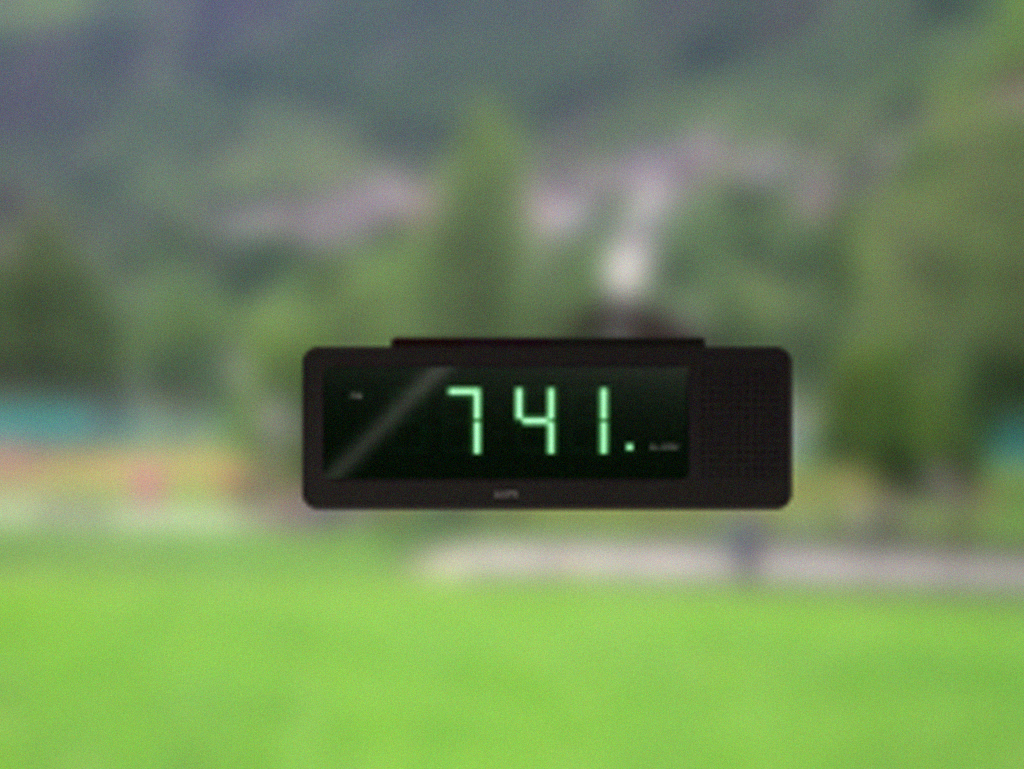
7,41
